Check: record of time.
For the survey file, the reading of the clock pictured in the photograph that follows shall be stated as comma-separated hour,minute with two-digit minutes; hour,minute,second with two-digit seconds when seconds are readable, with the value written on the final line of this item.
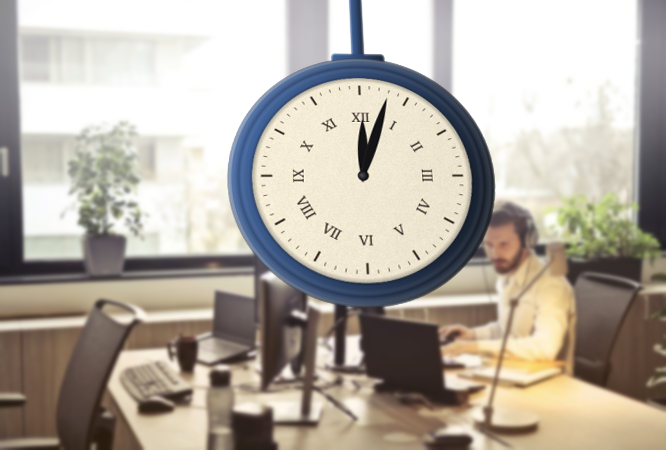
12,03
